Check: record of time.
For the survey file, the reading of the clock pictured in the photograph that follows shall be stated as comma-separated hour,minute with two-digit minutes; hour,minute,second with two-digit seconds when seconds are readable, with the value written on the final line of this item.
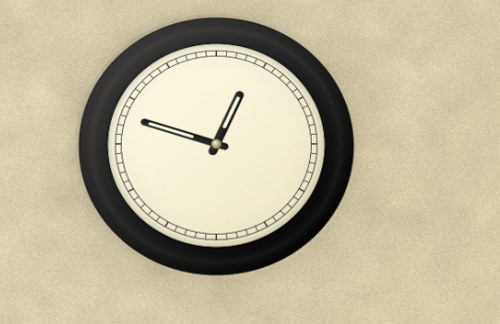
12,48
